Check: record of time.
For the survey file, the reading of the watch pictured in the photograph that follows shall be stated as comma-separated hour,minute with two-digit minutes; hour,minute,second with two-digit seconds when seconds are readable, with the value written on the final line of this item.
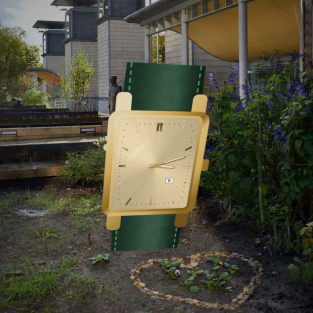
3,12
